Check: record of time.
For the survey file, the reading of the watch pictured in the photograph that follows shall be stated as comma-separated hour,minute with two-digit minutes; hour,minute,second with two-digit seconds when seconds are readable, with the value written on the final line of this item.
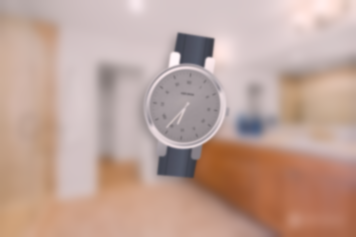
6,36
